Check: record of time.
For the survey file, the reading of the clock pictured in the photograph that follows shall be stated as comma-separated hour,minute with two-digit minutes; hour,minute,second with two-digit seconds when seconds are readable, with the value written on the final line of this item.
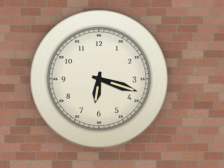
6,18
